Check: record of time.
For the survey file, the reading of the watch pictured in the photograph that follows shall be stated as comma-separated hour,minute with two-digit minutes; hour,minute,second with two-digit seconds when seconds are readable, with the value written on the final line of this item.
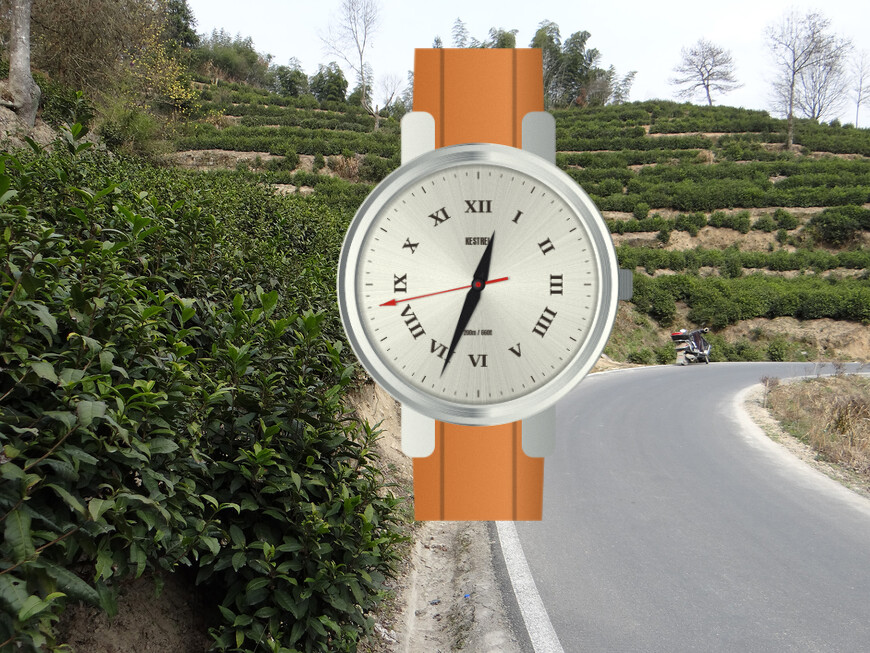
12,33,43
